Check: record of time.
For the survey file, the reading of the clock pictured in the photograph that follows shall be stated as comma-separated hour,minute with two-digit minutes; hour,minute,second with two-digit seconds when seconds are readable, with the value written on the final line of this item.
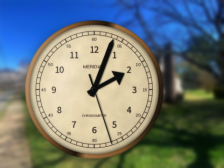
2,03,27
